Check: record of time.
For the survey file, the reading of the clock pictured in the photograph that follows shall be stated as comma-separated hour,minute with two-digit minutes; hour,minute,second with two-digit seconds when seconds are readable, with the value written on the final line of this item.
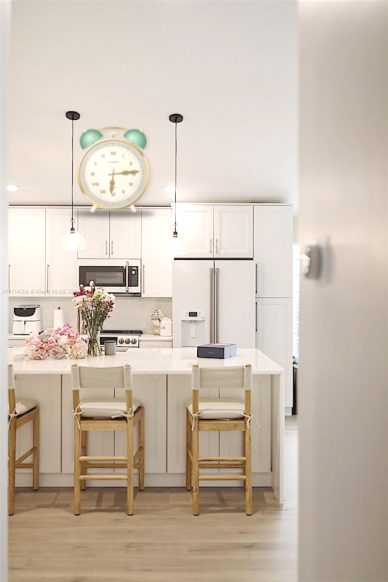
6,14
